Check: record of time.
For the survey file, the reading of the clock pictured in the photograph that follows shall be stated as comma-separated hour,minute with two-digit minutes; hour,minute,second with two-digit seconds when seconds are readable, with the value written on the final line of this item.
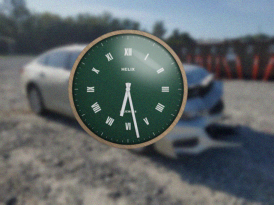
6,28
